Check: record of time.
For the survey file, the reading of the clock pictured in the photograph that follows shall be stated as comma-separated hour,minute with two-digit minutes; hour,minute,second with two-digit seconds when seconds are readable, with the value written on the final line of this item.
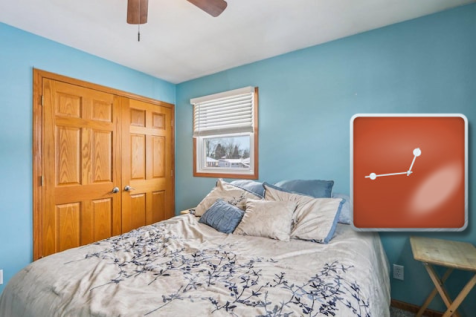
12,44
